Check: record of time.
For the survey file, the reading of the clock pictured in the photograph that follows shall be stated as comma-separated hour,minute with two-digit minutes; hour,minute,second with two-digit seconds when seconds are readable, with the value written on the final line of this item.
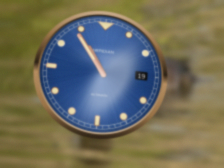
10,54
